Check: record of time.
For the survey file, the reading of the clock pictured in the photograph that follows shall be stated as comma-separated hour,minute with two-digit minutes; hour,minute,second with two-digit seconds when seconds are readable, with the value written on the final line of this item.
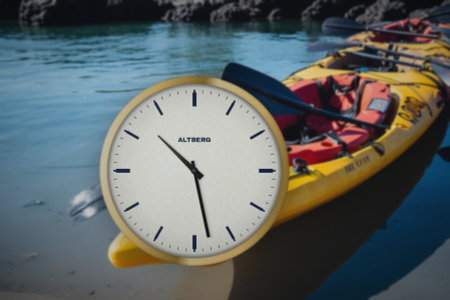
10,28
